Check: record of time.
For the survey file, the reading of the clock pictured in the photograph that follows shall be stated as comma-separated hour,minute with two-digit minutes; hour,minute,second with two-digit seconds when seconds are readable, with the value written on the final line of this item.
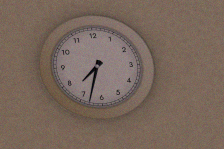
7,33
